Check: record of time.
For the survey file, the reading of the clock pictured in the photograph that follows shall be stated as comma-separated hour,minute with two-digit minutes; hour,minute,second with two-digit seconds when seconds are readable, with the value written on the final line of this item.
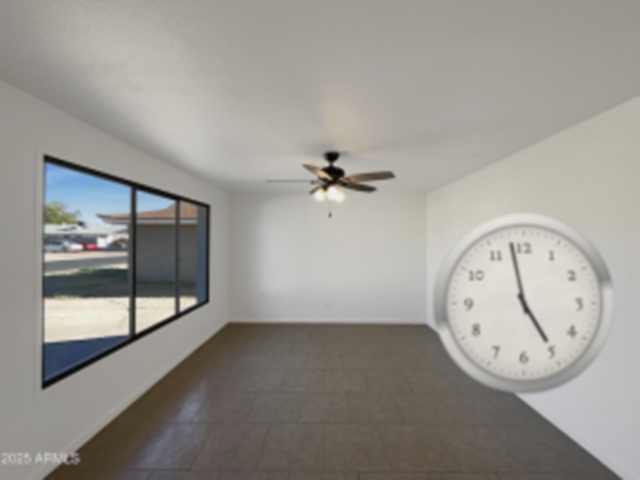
4,58
